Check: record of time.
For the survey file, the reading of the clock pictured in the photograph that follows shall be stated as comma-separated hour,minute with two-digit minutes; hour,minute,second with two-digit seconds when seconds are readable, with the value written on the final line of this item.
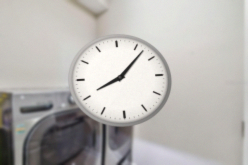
8,07
